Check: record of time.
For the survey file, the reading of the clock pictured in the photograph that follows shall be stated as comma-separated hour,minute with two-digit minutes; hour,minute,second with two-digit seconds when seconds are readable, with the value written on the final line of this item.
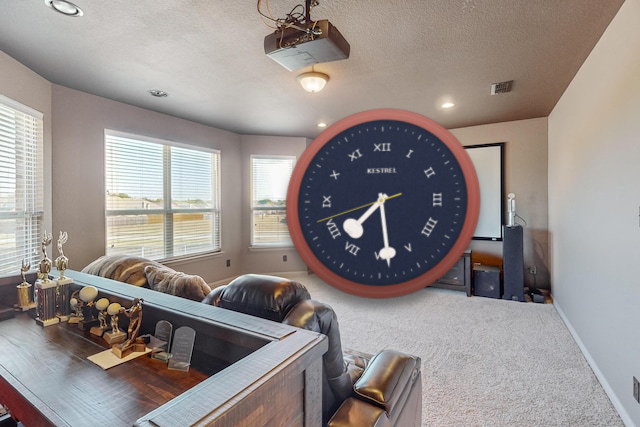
7,28,42
